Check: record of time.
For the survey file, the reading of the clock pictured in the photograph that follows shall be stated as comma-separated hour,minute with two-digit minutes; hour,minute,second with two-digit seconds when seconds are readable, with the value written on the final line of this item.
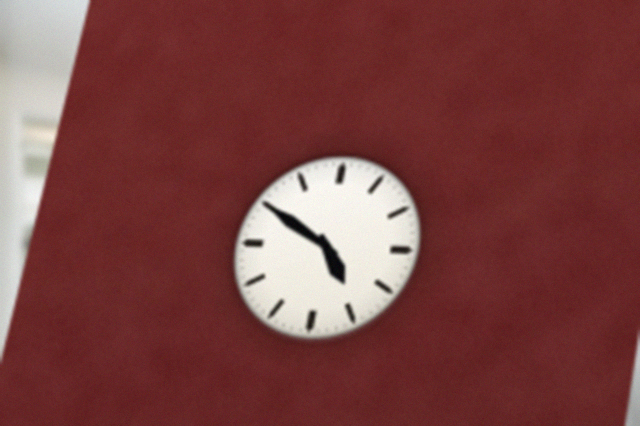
4,50
